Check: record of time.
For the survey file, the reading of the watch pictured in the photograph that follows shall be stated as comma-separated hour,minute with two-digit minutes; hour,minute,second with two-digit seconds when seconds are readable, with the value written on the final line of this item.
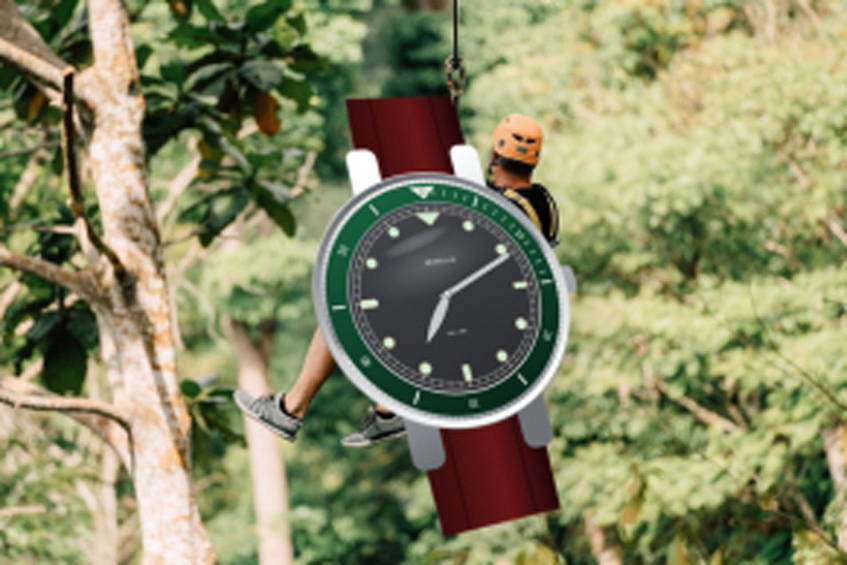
7,11
